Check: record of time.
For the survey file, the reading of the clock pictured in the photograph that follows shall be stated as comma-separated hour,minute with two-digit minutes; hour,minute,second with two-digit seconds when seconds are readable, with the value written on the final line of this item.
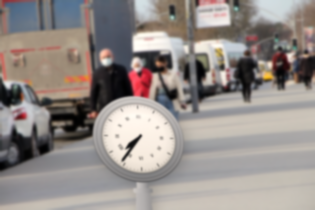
7,36
